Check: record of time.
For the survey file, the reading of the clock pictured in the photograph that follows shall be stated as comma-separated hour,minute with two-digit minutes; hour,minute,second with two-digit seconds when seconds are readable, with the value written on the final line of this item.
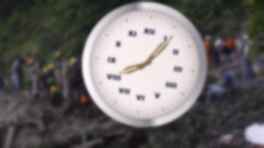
8,06
